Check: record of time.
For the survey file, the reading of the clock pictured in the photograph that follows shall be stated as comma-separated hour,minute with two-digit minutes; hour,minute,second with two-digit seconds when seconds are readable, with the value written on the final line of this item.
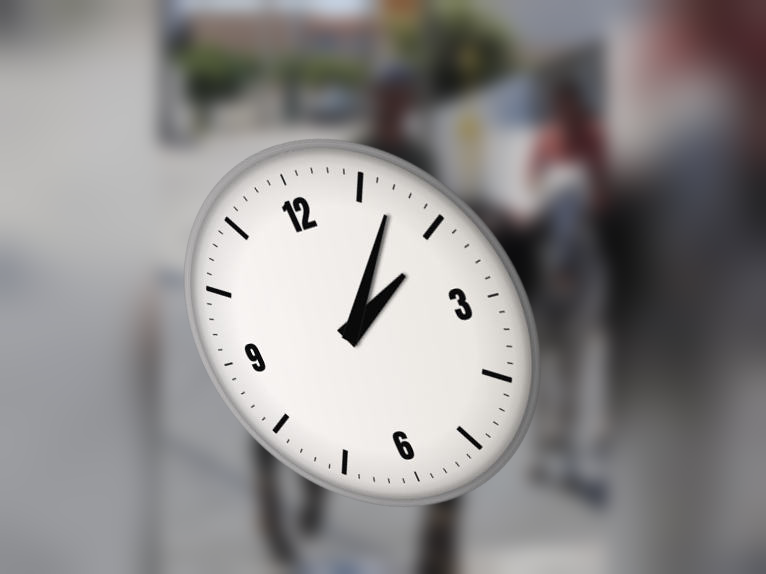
2,07
